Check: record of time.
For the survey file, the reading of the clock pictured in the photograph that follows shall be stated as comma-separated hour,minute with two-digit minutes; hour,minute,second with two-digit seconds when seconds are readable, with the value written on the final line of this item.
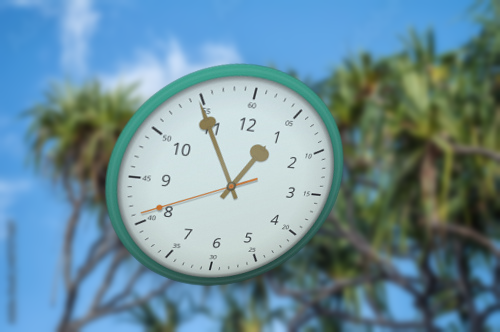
12,54,41
